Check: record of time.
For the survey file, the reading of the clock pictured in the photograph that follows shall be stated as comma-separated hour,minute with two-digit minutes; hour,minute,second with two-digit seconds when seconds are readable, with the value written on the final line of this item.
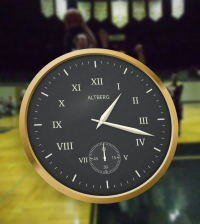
1,18
